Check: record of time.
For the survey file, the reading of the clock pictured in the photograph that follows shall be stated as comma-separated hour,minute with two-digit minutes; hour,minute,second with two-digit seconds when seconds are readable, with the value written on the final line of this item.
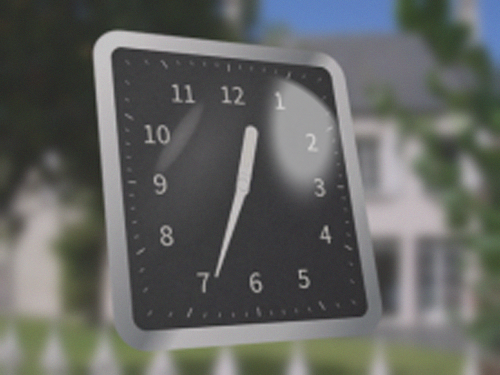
12,34
